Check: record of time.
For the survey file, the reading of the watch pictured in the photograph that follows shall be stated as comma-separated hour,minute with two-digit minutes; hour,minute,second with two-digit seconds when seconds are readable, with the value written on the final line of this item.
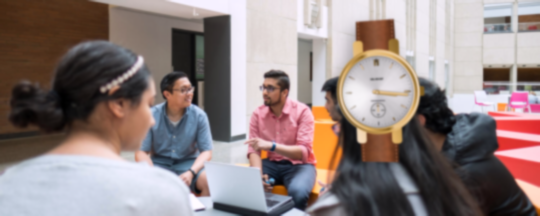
3,16
